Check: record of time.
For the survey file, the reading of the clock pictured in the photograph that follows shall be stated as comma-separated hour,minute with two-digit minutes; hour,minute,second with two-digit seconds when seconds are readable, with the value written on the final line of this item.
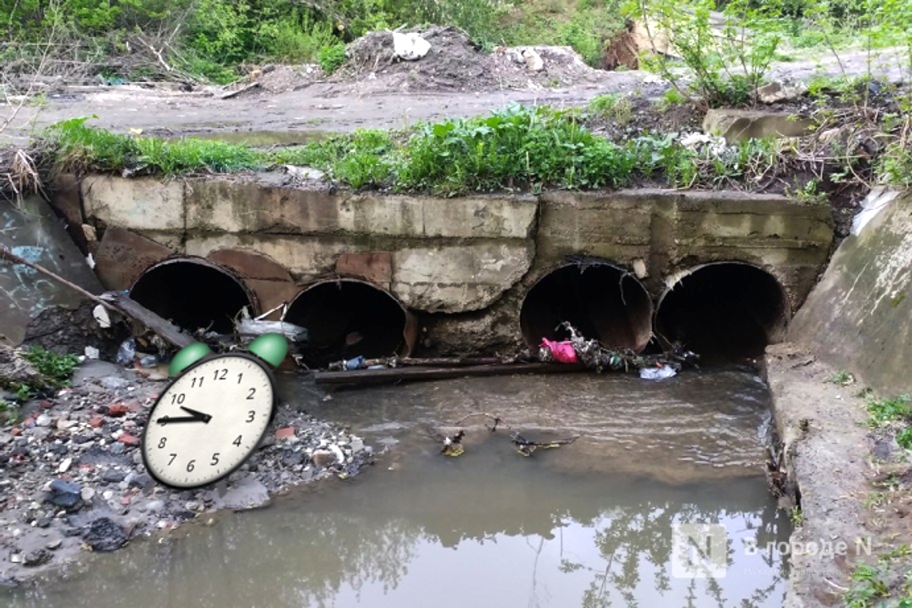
9,45
